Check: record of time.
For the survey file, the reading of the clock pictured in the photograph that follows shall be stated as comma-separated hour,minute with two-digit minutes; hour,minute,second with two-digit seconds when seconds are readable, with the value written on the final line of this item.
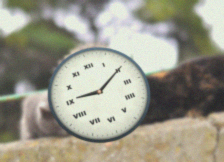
9,10
